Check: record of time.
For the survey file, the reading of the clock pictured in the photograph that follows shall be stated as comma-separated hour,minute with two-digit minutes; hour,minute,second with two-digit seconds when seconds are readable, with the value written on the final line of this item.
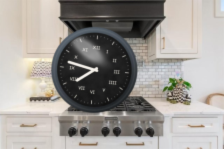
7,47
